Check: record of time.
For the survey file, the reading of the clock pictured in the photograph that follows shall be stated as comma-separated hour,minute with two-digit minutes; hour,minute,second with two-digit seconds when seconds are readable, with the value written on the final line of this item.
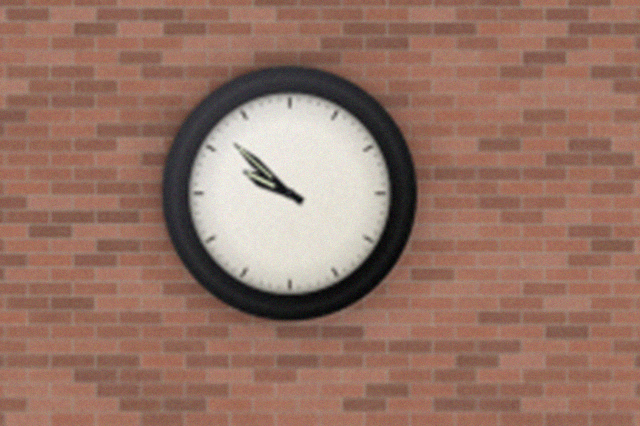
9,52
